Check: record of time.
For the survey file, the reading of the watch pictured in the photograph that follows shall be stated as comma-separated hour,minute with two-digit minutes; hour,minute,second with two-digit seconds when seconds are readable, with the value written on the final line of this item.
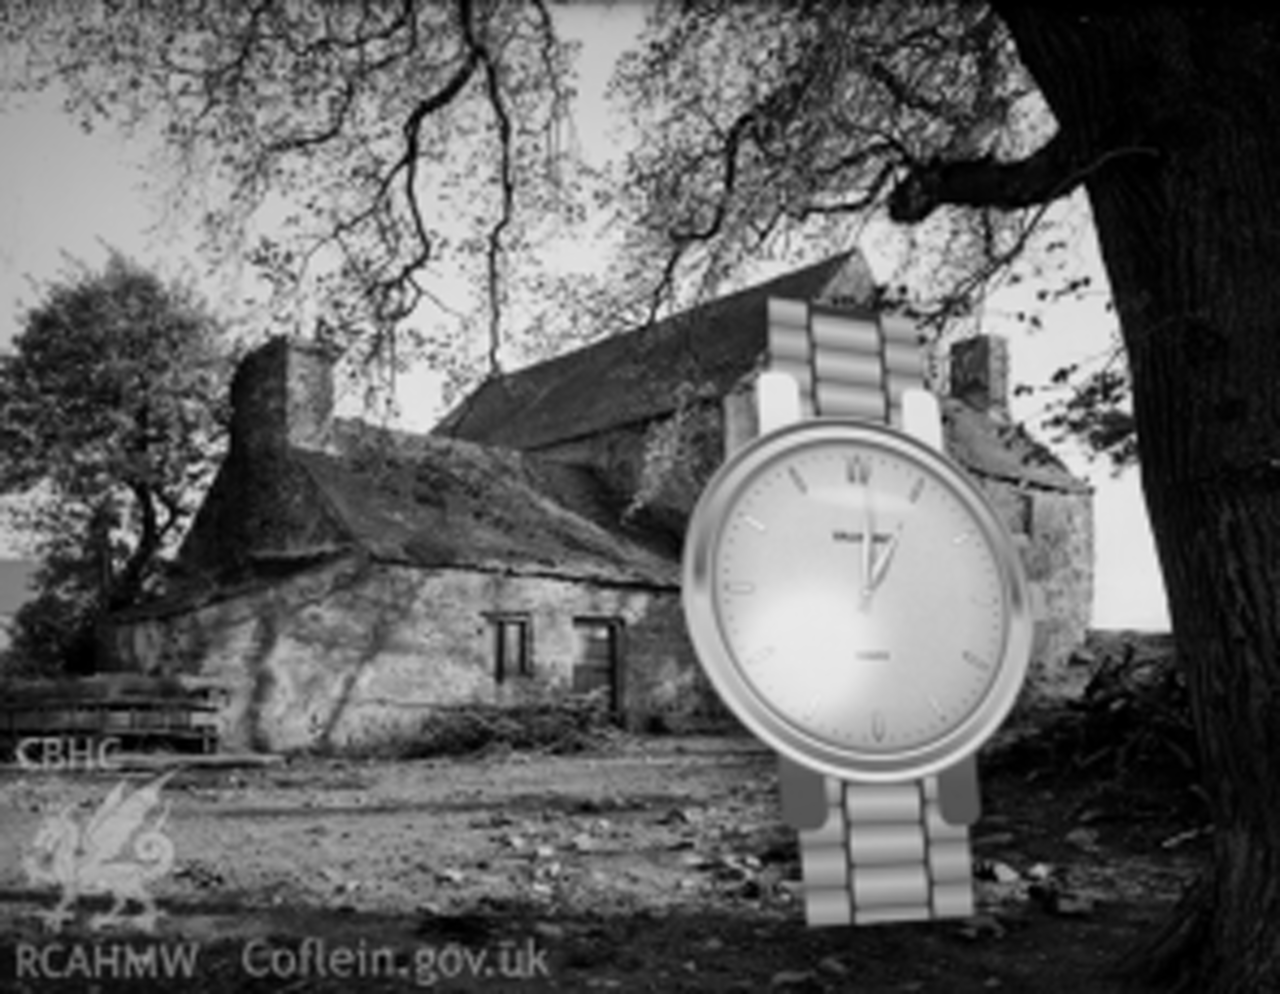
1,01
